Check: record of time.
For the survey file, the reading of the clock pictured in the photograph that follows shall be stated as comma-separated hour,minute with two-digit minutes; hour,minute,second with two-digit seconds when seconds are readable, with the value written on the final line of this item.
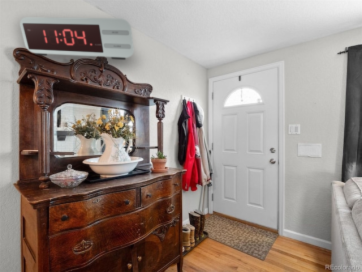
11,04
